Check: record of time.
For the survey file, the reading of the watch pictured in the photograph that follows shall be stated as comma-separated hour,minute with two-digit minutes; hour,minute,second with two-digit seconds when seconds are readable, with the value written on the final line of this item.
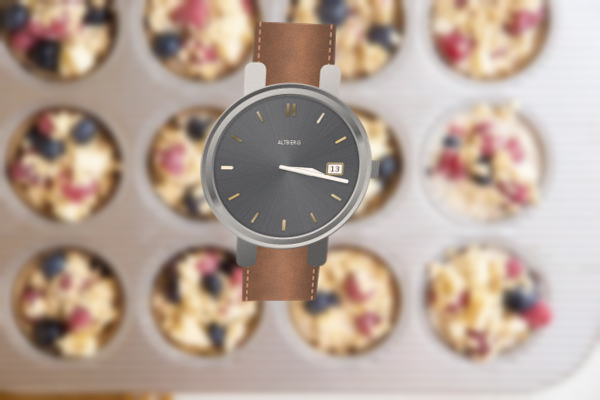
3,17
